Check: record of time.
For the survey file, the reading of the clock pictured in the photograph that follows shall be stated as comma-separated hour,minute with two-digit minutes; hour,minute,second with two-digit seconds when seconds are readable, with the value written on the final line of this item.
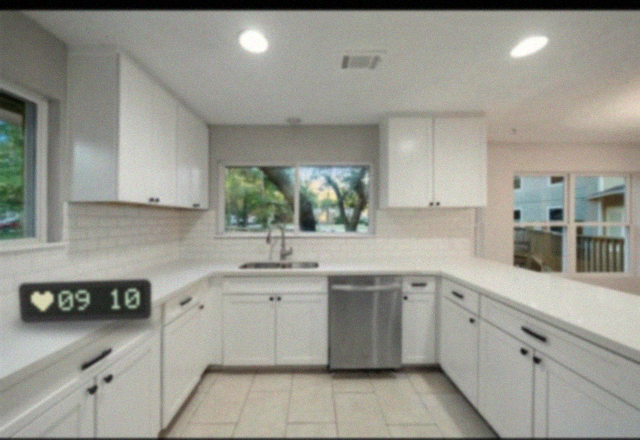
9,10
